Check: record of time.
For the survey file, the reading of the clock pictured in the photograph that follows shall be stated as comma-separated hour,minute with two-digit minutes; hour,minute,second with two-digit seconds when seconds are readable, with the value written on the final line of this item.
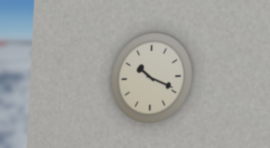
10,19
